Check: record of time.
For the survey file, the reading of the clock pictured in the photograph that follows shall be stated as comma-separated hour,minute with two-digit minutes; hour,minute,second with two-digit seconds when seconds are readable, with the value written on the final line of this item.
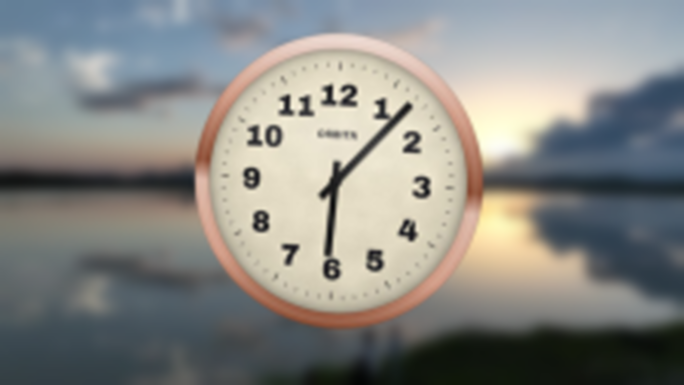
6,07
